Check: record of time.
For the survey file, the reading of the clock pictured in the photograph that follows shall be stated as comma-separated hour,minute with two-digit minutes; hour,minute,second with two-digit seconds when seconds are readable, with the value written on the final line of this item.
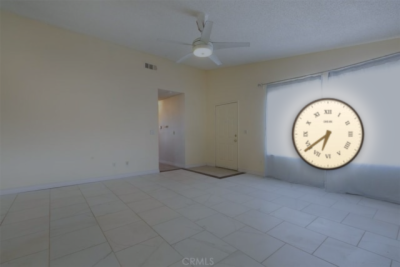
6,39
